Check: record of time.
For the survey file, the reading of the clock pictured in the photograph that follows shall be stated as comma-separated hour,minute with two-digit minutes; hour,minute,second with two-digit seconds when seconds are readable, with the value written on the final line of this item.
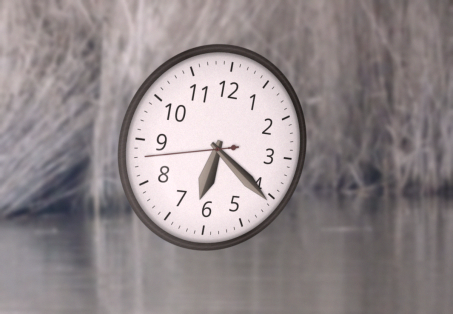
6,20,43
